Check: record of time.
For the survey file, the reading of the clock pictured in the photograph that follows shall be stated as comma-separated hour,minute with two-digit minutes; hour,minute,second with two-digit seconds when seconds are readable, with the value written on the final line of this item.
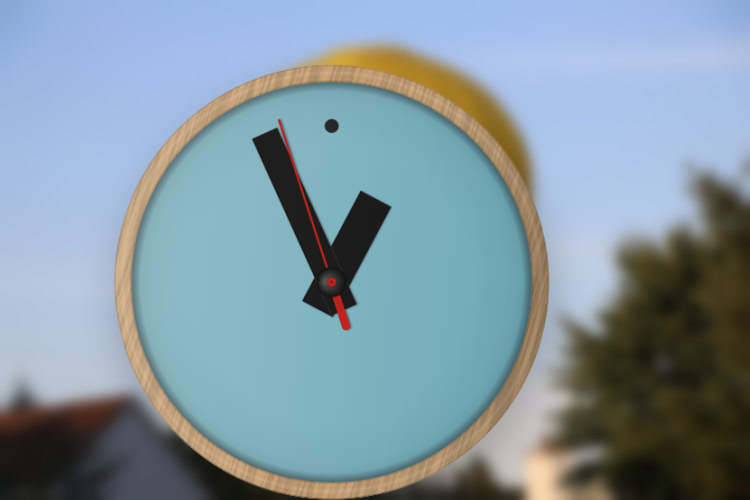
12,55,57
